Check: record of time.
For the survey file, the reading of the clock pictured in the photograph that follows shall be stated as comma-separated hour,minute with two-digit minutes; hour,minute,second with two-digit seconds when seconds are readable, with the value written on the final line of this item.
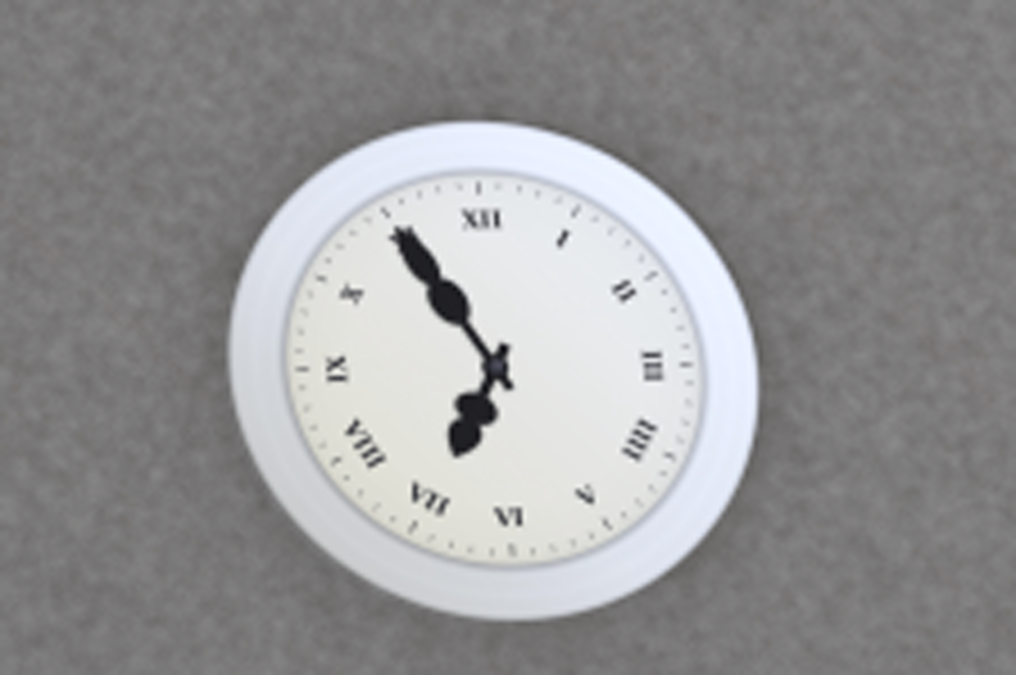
6,55
